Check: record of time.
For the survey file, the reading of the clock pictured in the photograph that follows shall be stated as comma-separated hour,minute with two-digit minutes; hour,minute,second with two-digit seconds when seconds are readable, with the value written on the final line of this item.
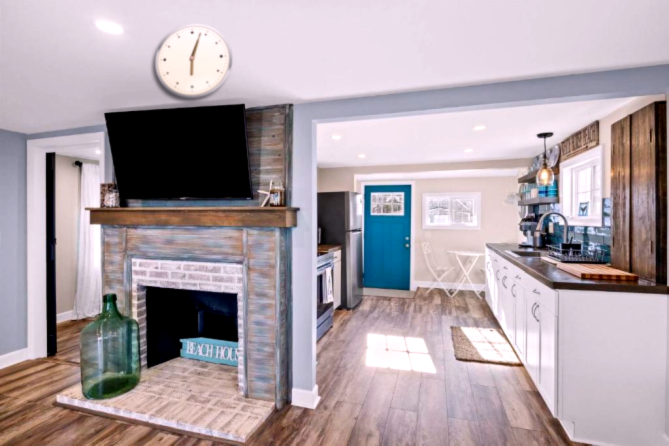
6,03
